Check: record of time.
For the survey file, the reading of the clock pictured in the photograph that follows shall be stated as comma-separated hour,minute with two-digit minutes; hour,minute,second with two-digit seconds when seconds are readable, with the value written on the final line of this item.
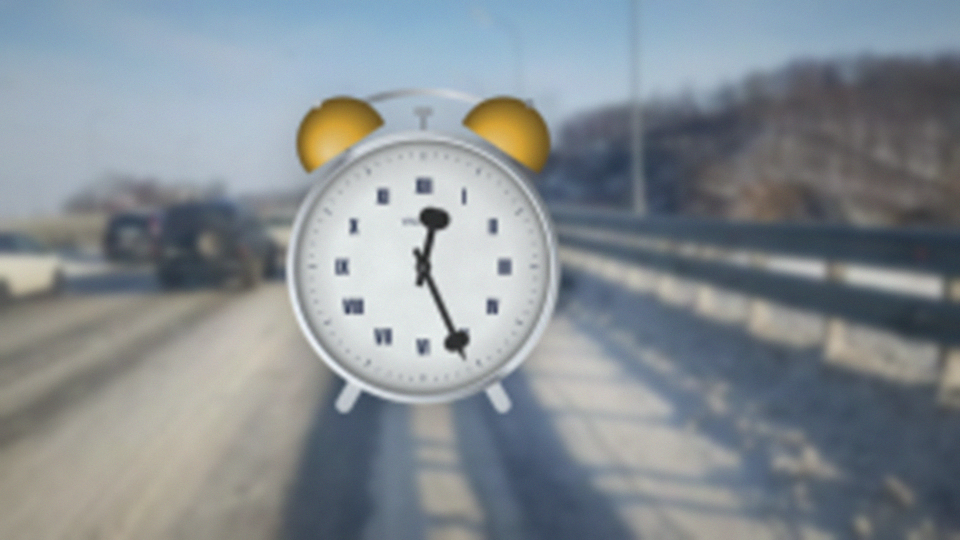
12,26
